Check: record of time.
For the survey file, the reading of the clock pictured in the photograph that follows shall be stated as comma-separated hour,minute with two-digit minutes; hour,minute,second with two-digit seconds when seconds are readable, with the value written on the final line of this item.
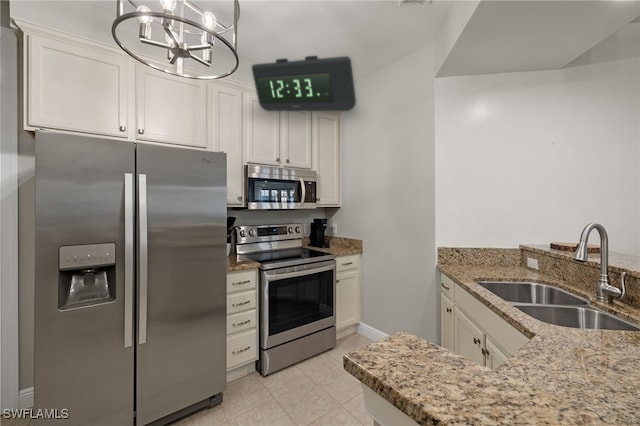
12,33
